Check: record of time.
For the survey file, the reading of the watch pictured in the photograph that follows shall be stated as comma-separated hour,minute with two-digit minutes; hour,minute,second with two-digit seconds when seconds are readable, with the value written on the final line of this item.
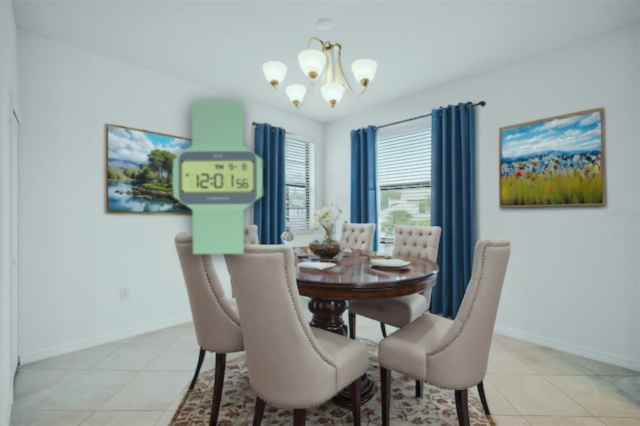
12,01
